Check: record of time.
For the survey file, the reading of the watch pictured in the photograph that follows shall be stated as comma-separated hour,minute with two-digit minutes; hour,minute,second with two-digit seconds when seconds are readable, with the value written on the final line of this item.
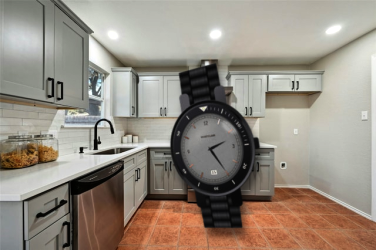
2,25
